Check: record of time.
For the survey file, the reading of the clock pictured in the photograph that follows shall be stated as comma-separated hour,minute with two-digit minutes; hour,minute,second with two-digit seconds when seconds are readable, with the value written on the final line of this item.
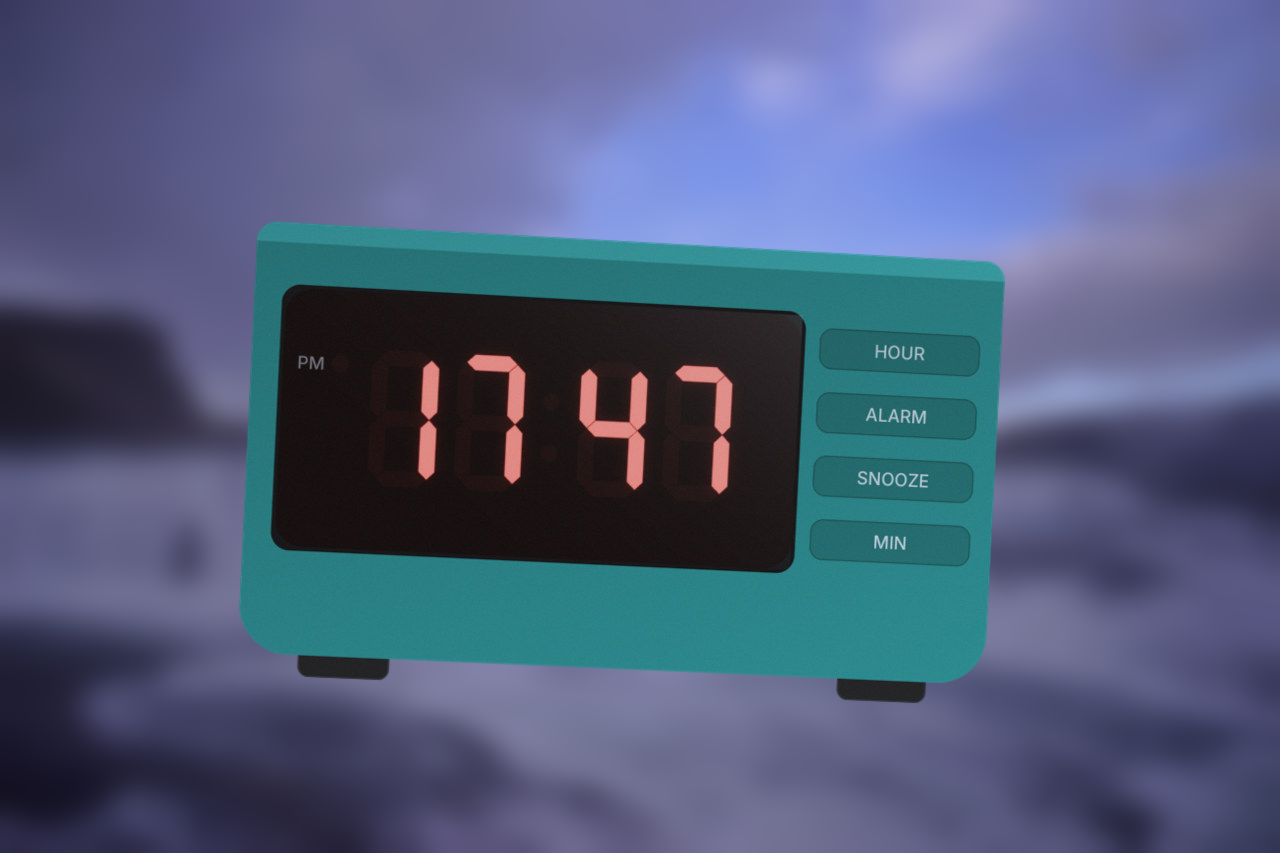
17,47
